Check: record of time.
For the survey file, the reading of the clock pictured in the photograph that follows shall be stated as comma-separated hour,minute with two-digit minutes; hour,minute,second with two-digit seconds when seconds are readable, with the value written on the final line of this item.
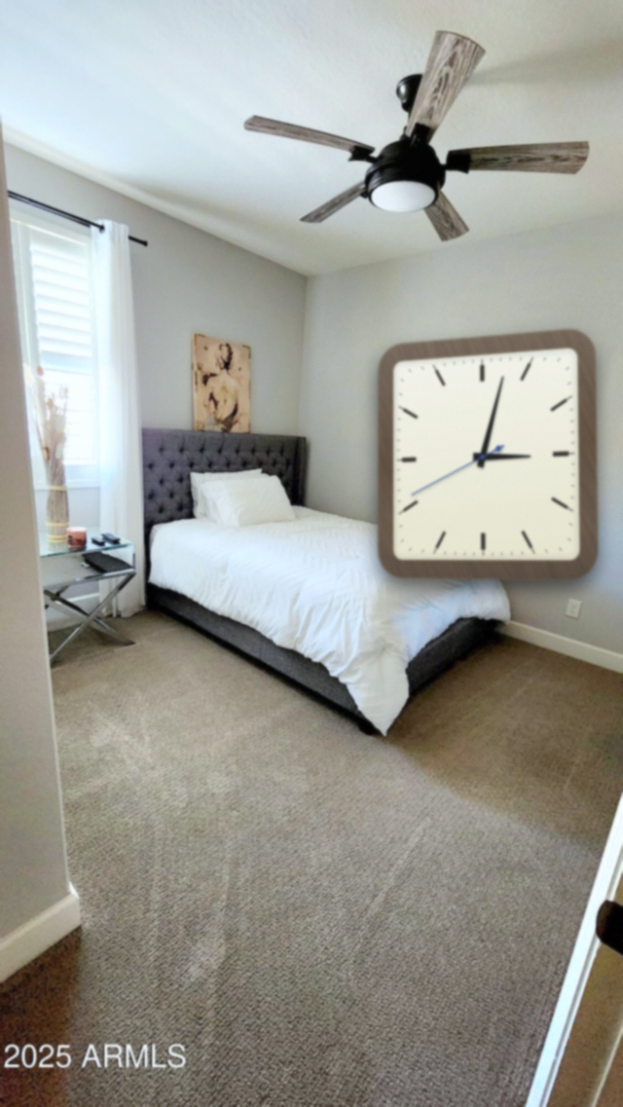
3,02,41
